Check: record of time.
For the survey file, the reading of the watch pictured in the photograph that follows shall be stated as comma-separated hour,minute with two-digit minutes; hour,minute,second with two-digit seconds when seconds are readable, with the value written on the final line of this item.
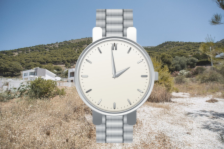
1,59
